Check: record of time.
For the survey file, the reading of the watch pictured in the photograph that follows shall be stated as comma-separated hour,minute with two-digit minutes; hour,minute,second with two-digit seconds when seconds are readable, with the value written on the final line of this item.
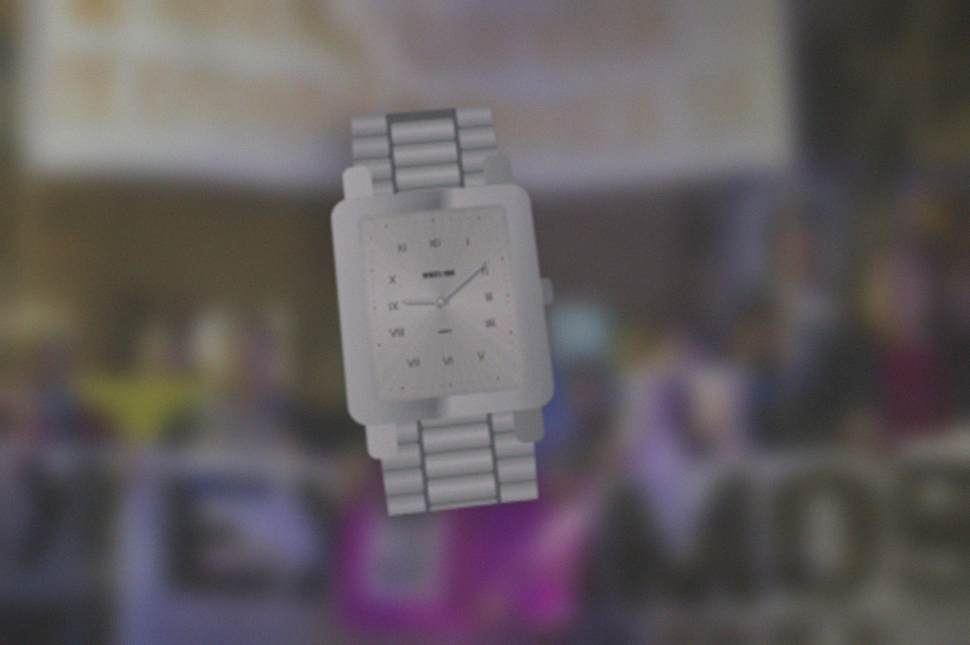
9,09
